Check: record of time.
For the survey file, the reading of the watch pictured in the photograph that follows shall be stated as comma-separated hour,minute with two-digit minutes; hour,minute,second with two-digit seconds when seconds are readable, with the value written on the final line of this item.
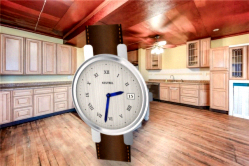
2,32
